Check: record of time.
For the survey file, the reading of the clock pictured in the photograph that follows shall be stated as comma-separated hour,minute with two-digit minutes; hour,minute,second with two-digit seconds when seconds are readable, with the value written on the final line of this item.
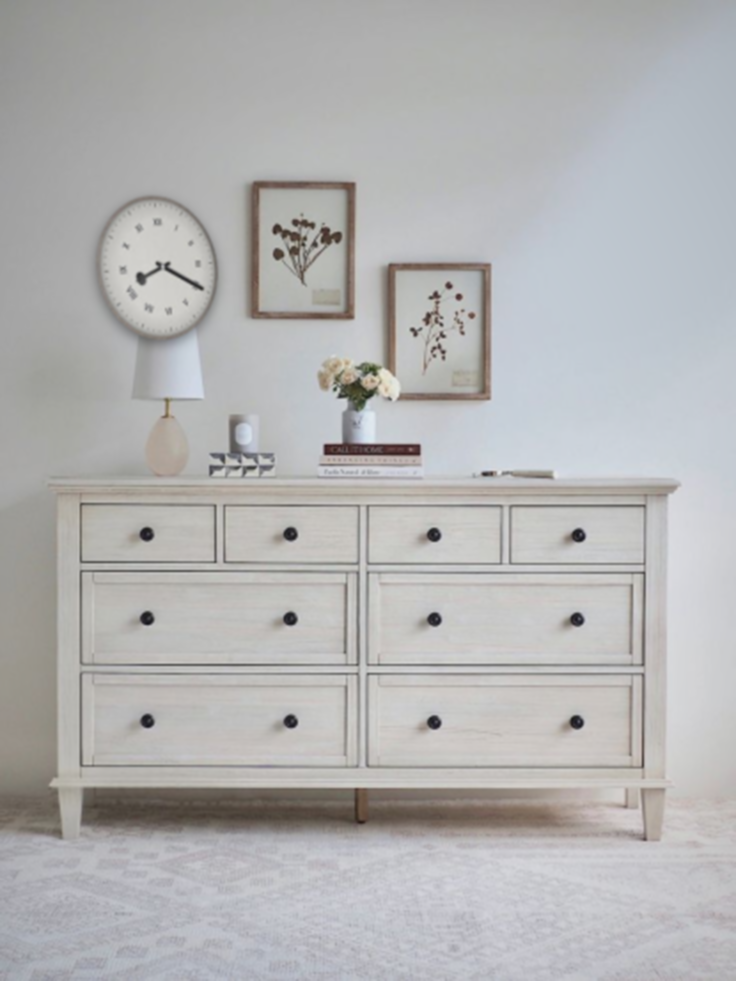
8,20
